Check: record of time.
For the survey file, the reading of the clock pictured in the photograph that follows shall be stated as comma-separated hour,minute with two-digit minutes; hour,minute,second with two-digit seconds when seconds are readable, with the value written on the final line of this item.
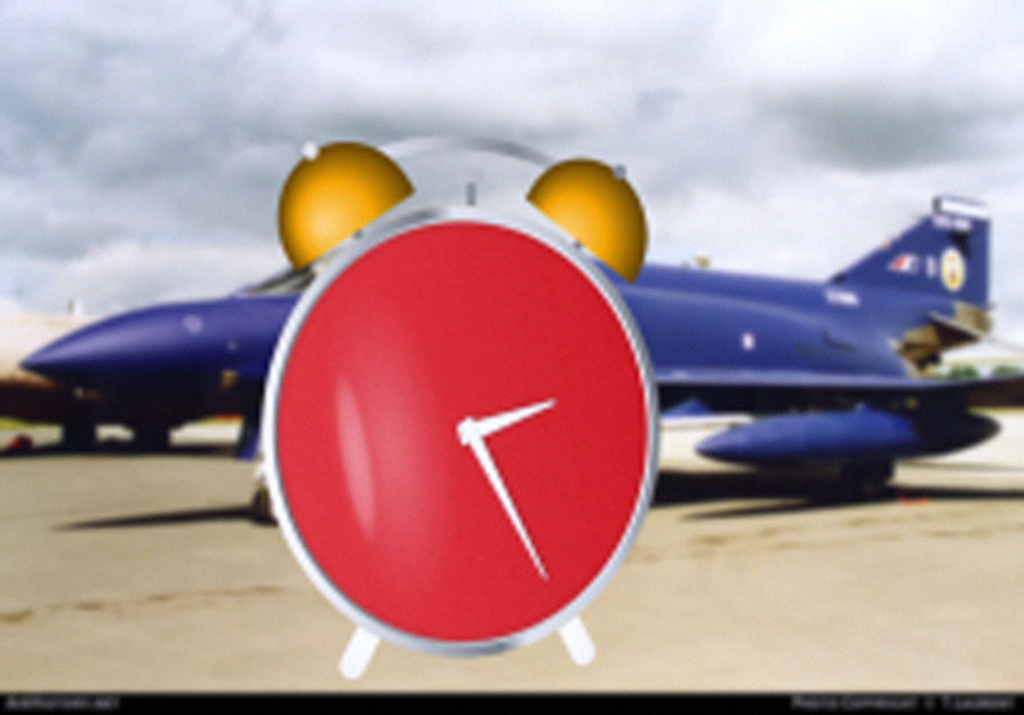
2,25
